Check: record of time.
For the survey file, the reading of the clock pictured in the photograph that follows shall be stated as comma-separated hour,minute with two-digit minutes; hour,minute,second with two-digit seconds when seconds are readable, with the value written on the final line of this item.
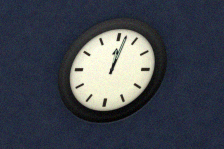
12,02
